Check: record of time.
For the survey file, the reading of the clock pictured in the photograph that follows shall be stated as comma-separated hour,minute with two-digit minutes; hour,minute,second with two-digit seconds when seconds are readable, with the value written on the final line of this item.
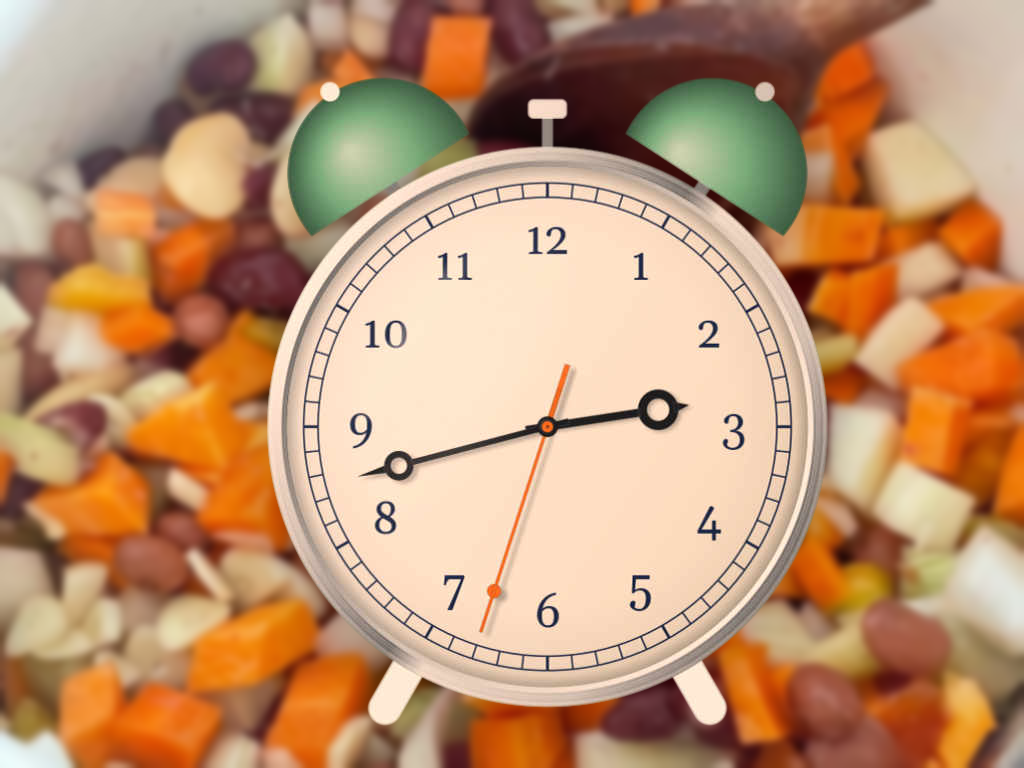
2,42,33
